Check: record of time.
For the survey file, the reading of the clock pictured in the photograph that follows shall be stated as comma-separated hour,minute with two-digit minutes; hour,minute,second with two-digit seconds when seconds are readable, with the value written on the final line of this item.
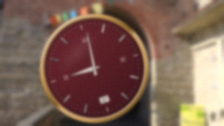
9,01
